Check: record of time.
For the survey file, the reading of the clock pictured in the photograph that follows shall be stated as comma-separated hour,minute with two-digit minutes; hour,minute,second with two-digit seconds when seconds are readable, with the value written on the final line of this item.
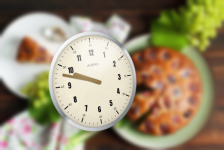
9,48
